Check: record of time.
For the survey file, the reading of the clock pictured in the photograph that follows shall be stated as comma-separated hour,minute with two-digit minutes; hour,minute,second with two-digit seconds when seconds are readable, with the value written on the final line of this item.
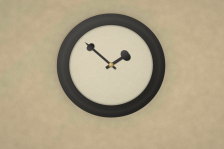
1,52
